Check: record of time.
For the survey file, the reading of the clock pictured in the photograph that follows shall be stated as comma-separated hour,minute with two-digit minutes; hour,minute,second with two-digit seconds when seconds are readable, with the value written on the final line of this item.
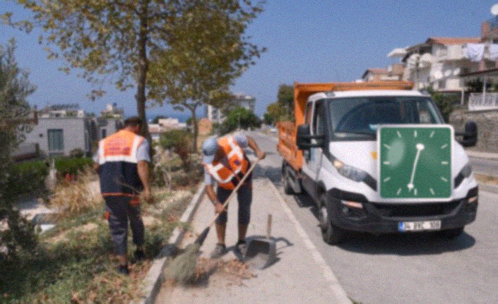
12,32
